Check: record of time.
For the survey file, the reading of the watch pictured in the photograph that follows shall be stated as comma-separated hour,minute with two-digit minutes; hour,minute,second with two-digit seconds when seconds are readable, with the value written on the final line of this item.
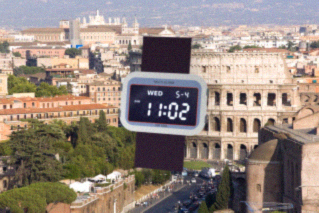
11,02
